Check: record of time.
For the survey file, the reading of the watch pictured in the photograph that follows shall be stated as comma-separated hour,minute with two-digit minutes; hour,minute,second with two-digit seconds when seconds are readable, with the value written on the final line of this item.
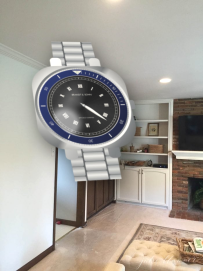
4,22
